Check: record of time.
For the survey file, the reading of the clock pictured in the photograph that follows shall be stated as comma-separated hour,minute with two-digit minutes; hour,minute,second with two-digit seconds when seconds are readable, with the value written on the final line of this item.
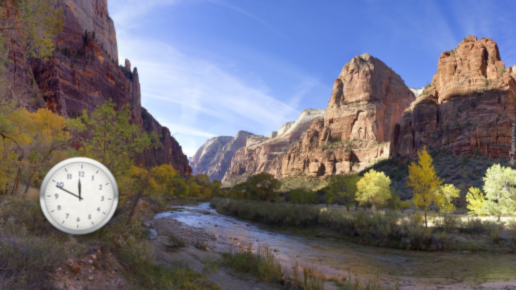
11,49
